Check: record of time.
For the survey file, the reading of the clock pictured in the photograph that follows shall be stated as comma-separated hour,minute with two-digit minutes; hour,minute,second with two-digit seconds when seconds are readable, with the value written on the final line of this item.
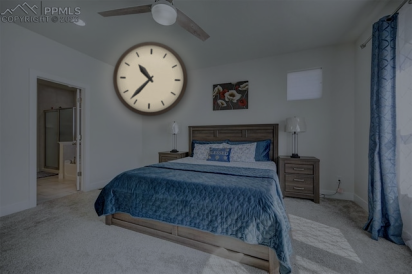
10,37
